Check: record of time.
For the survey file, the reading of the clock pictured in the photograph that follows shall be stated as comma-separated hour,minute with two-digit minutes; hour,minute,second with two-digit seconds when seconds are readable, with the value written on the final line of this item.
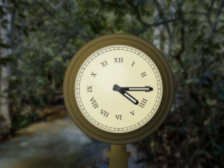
4,15
